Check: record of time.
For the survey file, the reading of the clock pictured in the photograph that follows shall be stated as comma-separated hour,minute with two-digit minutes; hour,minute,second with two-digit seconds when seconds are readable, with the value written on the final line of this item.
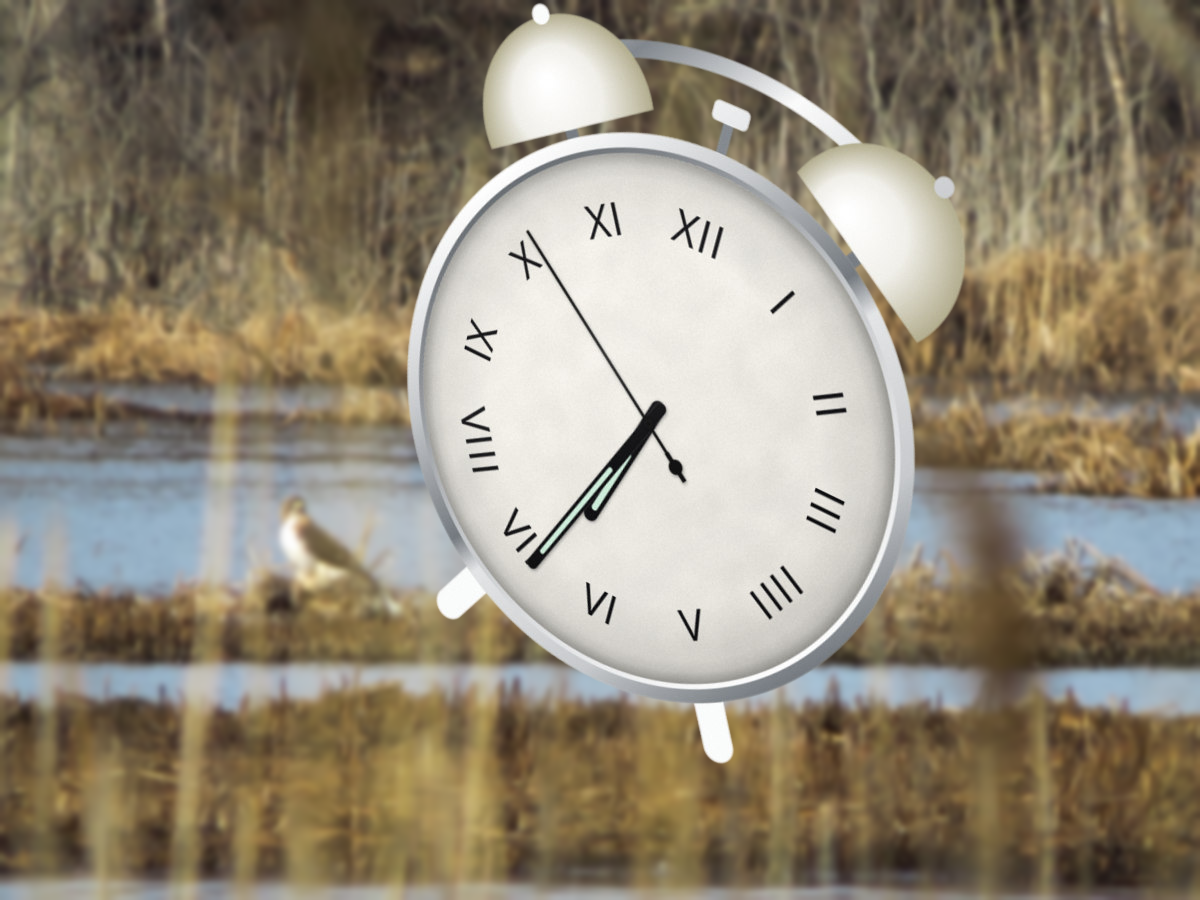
6,33,51
